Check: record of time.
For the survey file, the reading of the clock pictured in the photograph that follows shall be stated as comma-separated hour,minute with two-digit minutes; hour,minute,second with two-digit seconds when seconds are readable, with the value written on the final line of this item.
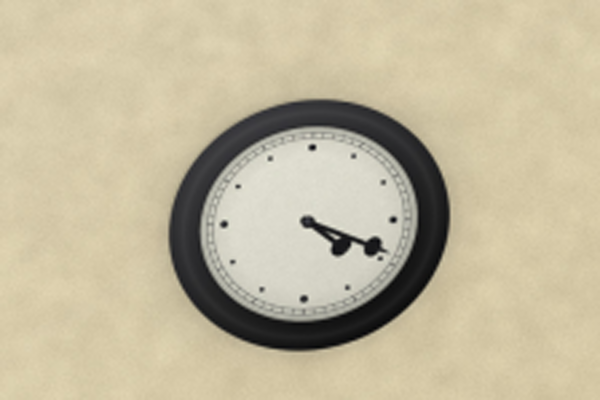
4,19
